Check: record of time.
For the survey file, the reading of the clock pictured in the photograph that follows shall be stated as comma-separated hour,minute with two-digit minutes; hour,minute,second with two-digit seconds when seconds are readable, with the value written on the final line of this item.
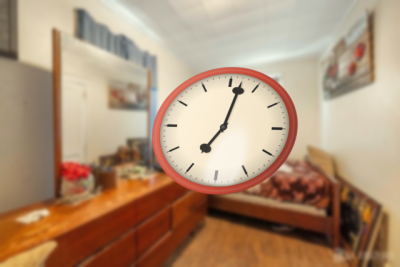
7,02
